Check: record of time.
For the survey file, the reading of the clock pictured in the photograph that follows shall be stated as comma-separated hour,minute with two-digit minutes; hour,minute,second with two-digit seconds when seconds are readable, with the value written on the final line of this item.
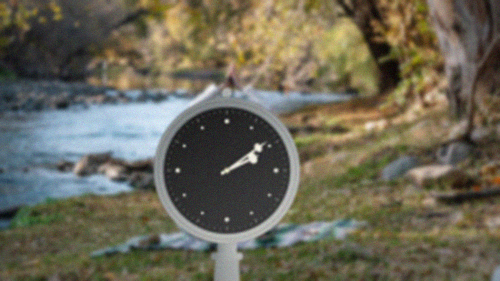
2,09
